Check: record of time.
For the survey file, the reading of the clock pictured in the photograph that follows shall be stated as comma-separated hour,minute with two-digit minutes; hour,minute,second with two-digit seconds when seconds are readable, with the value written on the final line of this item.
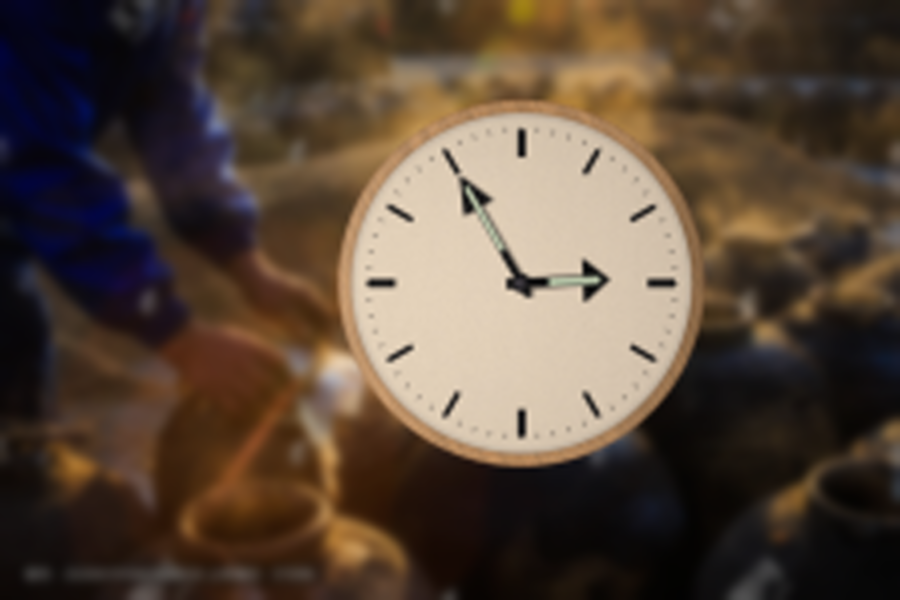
2,55
